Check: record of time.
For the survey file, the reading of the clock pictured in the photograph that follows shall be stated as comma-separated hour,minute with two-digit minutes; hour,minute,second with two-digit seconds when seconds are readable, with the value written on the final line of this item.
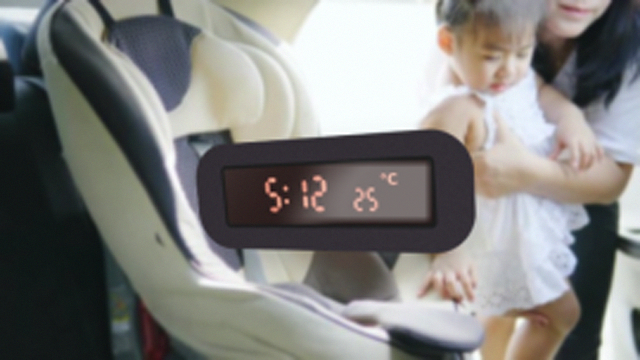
5,12
